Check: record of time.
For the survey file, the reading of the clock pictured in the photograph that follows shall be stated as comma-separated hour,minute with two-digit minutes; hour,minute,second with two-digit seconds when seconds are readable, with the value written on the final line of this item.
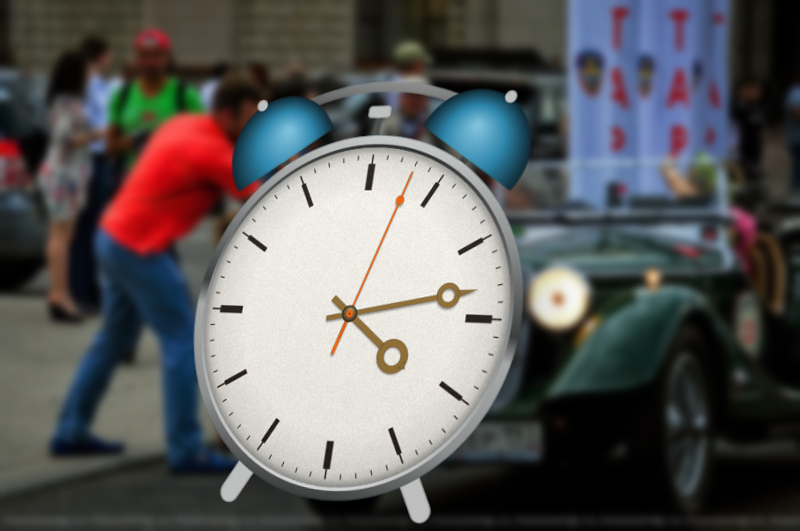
4,13,03
